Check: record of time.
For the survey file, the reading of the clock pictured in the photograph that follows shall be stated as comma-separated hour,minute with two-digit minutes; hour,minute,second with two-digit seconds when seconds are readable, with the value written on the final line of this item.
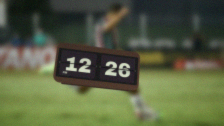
12,26
